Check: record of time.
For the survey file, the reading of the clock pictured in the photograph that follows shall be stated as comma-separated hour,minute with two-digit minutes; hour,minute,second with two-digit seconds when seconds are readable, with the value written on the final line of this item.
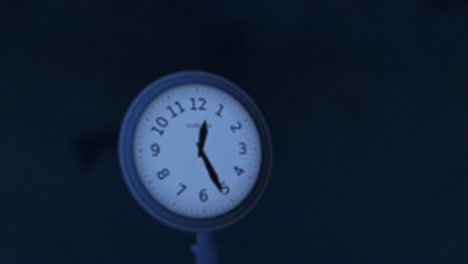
12,26
